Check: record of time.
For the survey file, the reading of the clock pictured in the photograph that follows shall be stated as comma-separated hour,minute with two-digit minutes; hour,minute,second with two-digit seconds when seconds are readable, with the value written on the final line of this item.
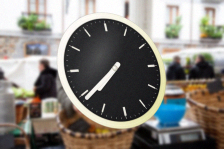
7,39
